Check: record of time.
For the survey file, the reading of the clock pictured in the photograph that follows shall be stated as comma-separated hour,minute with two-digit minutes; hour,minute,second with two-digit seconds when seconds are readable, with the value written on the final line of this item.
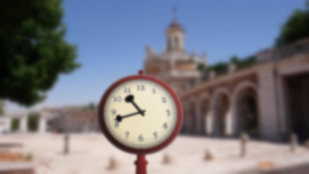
10,42
